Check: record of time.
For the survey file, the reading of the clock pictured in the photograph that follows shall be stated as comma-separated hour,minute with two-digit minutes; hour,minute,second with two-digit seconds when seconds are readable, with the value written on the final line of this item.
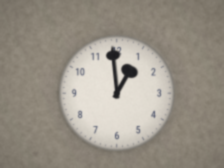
12,59
